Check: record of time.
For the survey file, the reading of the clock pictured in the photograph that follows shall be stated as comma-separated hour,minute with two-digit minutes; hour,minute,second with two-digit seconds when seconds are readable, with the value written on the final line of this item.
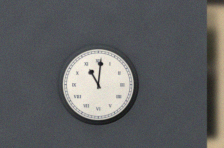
11,01
